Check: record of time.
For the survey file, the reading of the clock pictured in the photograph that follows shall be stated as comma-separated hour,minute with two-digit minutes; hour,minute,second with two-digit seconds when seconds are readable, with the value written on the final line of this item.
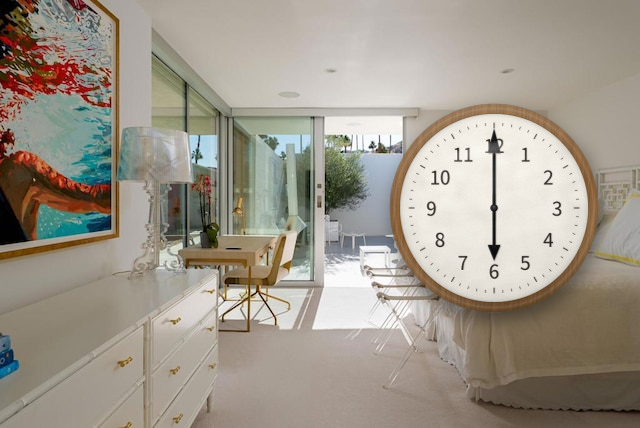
6,00
